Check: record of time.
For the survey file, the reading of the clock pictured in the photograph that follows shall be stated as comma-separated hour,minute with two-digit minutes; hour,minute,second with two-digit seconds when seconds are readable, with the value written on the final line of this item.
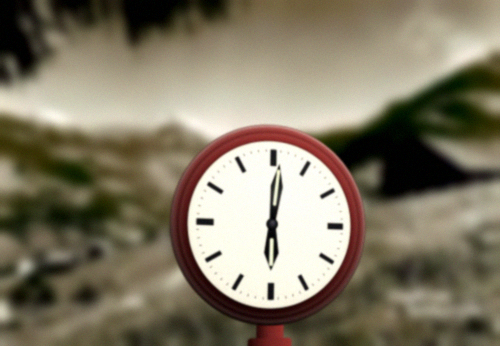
6,01
